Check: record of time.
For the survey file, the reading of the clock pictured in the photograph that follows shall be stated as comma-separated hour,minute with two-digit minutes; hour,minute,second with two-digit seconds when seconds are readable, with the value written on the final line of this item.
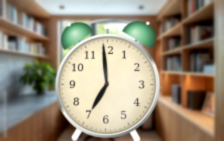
6,59
